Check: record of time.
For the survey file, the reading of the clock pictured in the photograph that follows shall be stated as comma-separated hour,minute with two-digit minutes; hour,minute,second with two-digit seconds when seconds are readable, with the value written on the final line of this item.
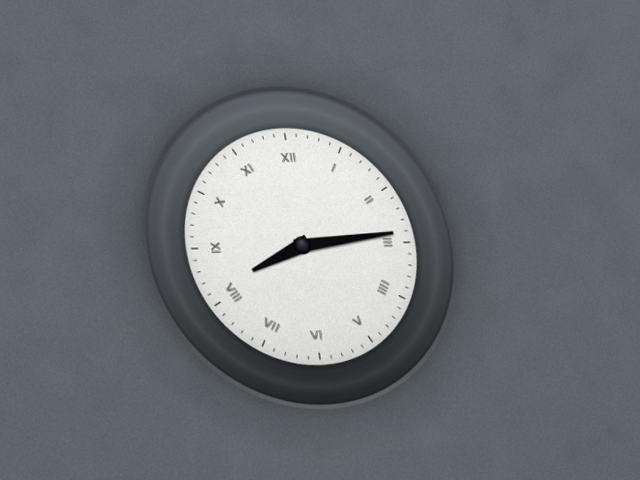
8,14
